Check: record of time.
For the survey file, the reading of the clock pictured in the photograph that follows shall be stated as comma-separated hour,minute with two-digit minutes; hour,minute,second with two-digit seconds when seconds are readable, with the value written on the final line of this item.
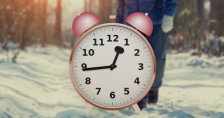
12,44
